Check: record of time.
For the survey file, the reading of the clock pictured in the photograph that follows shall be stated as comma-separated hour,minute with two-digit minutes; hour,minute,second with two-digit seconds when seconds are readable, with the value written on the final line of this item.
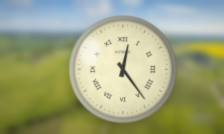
12,24
